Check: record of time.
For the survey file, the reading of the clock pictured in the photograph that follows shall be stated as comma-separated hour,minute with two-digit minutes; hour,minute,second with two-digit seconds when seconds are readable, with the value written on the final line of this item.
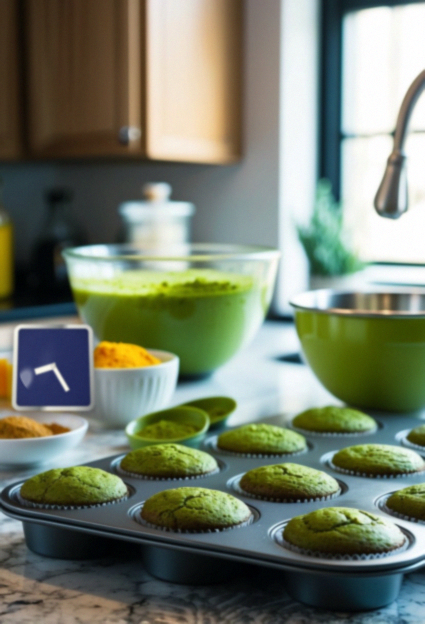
8,25
